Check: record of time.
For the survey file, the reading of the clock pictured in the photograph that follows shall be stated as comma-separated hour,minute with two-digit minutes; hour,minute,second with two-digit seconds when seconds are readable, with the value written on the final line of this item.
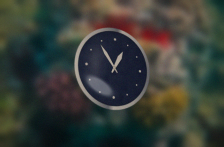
12,54
